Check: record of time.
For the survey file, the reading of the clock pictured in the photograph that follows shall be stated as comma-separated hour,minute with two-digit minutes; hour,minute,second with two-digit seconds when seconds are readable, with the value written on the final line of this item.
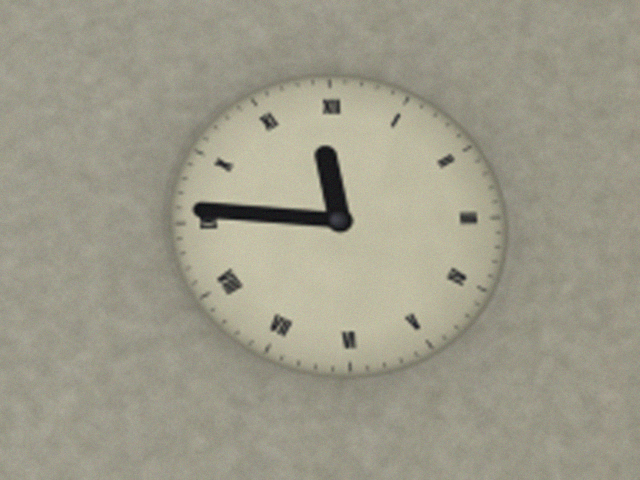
11,46
